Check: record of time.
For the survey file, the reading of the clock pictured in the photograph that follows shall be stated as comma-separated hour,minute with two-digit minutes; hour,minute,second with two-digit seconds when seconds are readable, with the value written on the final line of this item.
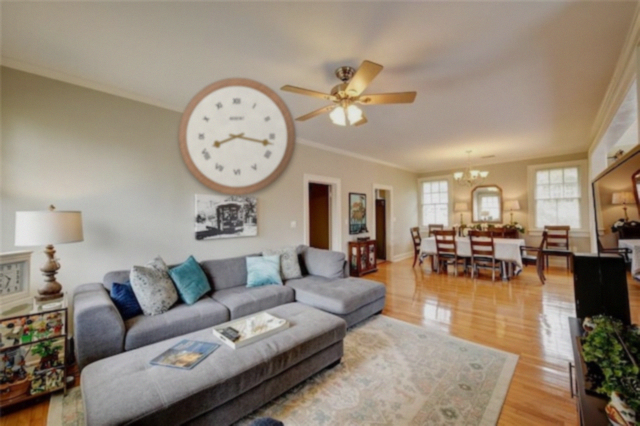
8,17
